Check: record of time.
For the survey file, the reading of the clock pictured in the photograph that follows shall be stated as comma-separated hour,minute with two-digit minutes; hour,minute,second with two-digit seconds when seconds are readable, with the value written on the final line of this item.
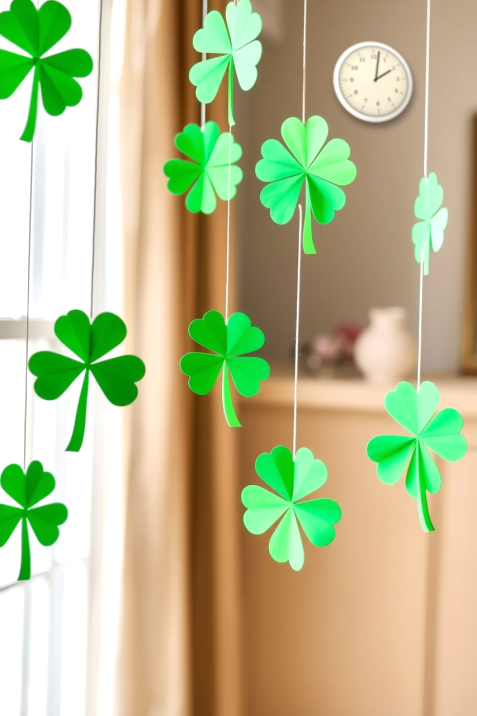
2,02
